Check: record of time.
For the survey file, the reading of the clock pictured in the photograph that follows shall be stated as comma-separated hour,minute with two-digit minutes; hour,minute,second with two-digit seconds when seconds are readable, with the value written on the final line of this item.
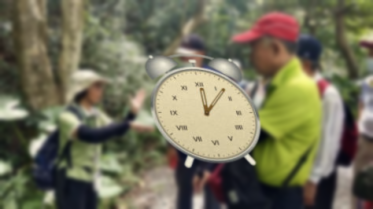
12,07
